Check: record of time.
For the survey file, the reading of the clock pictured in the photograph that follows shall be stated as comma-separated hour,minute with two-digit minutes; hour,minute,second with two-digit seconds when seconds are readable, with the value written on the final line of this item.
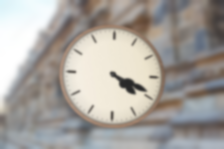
4,19
